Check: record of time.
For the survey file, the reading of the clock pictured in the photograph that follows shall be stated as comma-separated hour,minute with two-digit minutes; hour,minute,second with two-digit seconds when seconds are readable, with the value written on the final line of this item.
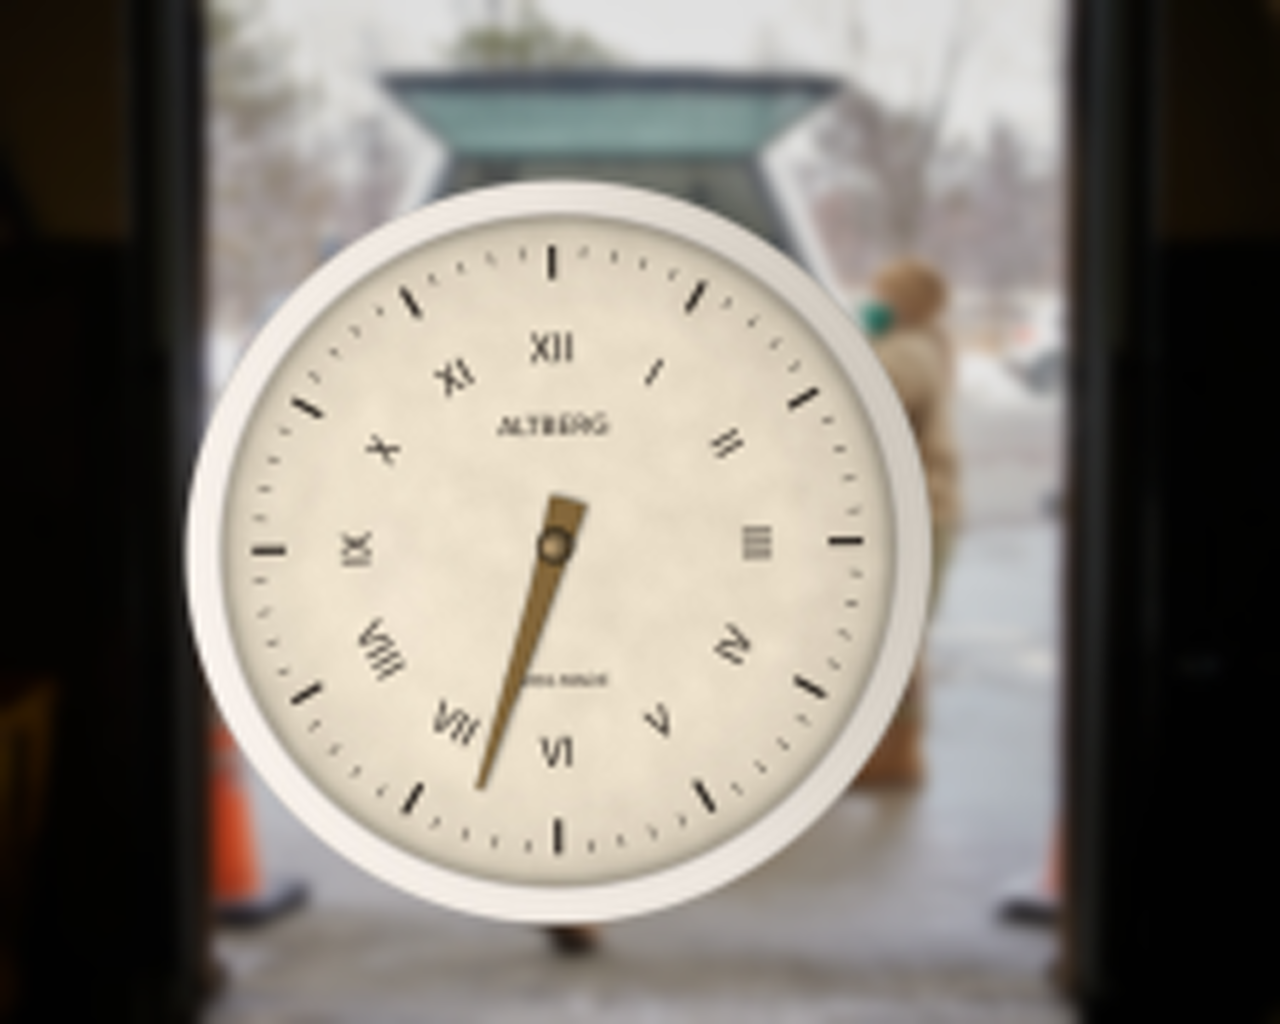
6,33
